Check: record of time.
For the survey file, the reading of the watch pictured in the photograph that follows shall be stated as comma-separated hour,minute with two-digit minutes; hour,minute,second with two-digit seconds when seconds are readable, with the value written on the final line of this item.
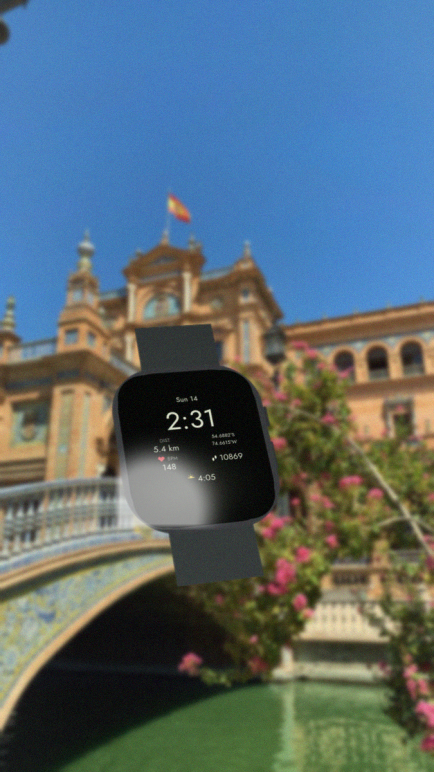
2,31
